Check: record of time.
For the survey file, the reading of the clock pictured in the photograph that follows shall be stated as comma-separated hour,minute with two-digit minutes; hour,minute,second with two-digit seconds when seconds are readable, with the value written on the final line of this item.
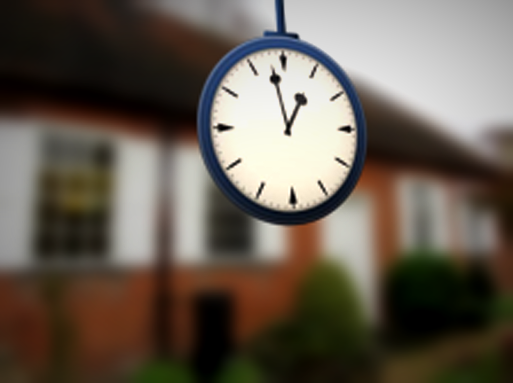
12,58
